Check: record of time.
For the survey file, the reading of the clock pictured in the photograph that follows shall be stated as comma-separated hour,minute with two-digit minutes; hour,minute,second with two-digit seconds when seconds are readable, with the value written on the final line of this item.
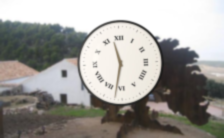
11,32
